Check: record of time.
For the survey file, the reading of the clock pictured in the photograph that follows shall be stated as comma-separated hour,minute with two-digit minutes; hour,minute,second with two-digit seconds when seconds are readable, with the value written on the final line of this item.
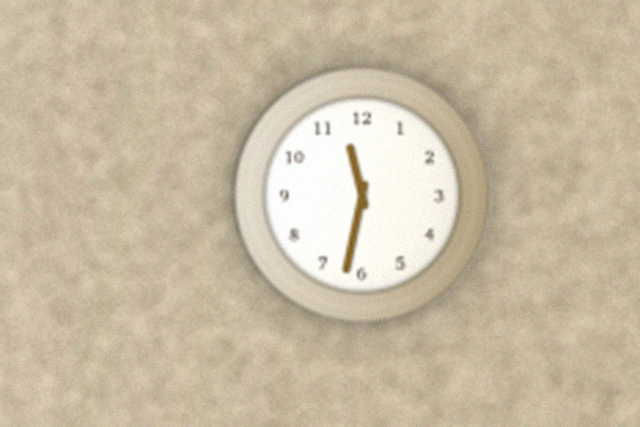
11,32
